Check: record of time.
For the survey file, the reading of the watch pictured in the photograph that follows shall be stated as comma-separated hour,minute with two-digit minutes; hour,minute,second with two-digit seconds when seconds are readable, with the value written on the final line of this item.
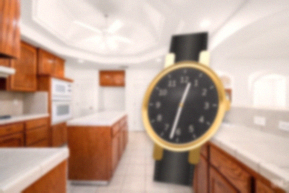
12,32
